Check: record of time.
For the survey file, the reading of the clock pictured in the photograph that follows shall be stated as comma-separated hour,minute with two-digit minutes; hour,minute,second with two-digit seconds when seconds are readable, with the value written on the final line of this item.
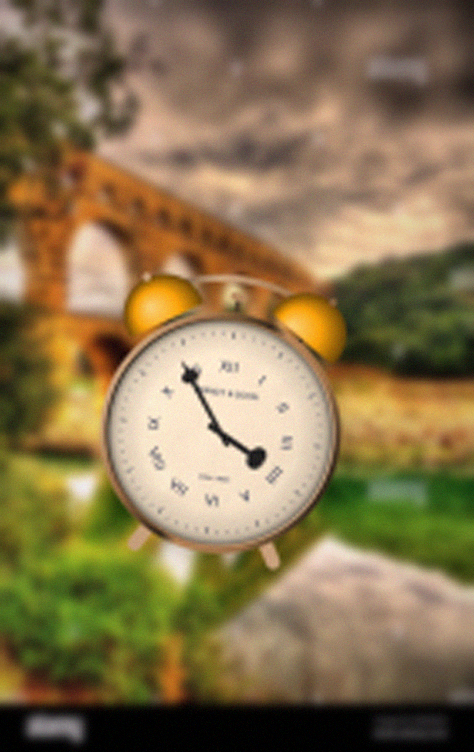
3,54
